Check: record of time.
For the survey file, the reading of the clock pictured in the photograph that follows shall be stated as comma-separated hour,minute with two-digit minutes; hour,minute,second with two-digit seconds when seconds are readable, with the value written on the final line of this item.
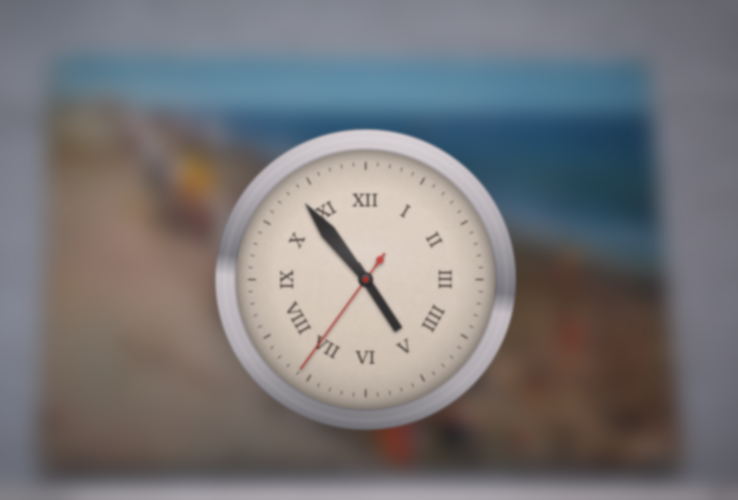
4,53,36
